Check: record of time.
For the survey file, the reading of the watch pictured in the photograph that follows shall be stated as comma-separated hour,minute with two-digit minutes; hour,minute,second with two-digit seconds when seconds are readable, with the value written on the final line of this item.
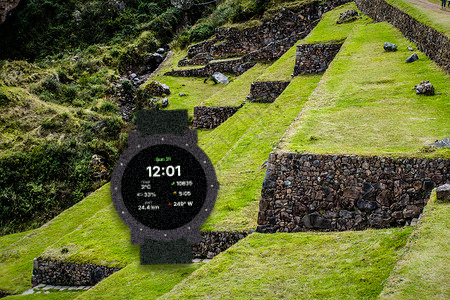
12,01
